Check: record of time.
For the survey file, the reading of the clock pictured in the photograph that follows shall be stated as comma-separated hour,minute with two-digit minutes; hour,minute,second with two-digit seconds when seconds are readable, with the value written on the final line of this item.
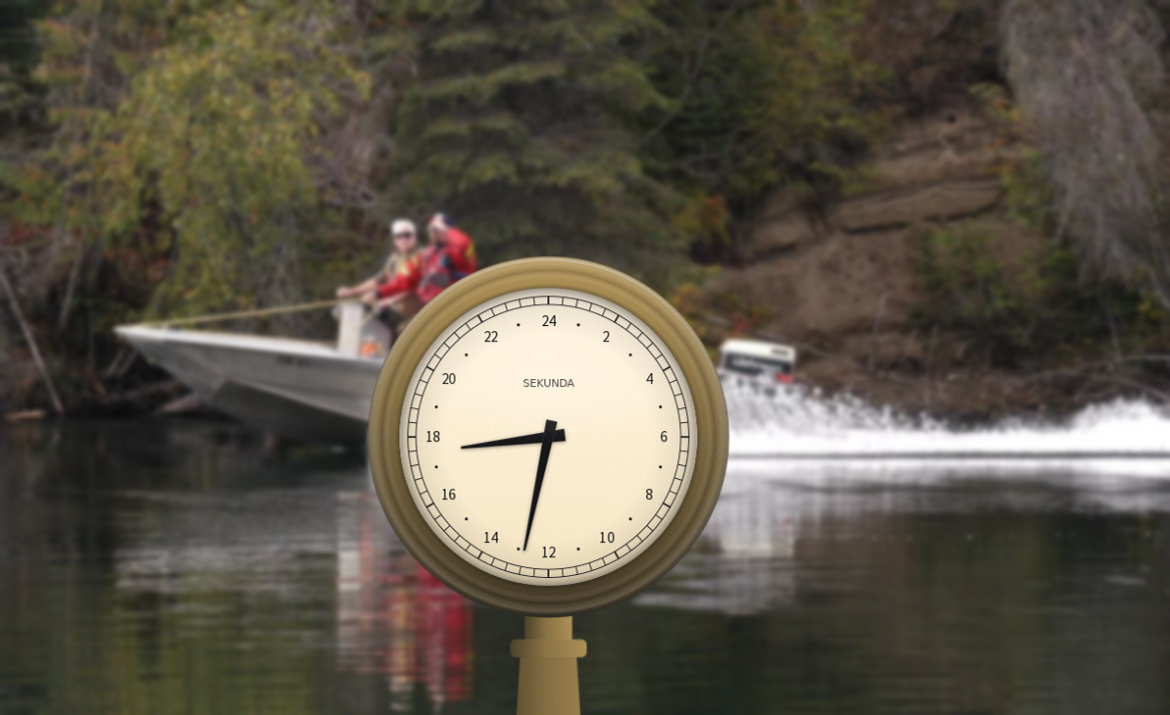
17,32
